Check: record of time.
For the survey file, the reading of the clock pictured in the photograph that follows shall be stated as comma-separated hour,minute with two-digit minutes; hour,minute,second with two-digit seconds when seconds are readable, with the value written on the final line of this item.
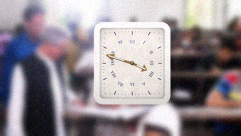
3,48
